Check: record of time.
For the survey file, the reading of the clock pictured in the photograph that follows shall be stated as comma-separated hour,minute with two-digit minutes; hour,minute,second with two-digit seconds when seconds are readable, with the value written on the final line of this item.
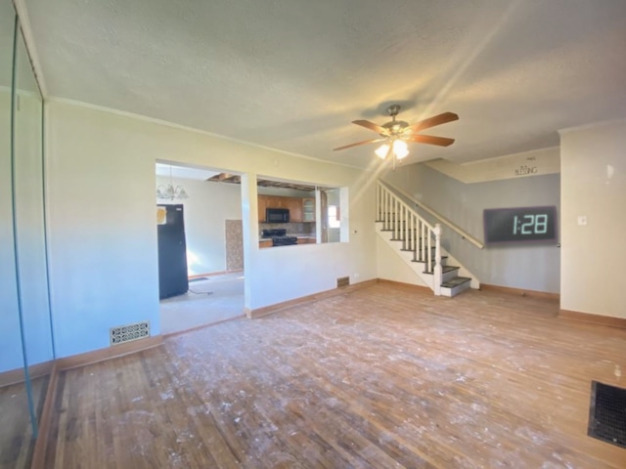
1,28
